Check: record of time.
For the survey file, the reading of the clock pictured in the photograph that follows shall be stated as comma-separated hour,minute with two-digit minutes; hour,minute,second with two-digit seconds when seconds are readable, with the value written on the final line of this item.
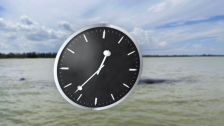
12,37
